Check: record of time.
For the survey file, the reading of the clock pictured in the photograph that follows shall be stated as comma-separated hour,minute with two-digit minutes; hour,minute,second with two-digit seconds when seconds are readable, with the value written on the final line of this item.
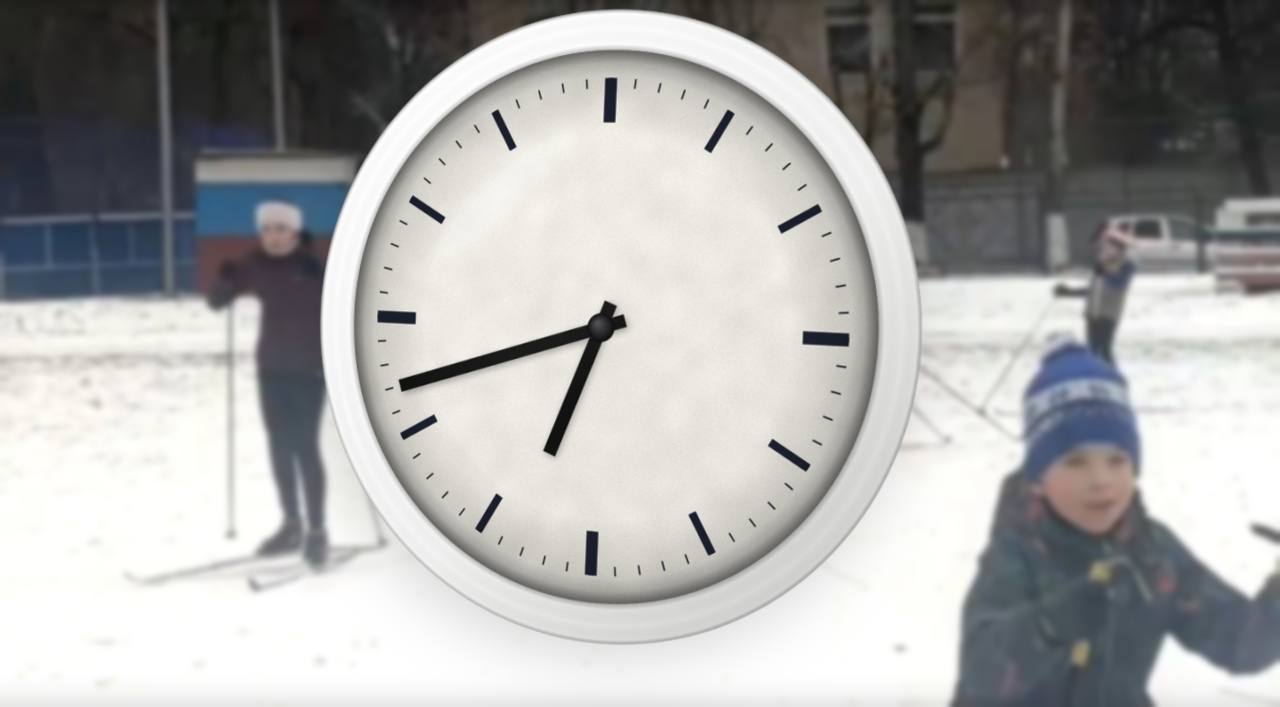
6,42
